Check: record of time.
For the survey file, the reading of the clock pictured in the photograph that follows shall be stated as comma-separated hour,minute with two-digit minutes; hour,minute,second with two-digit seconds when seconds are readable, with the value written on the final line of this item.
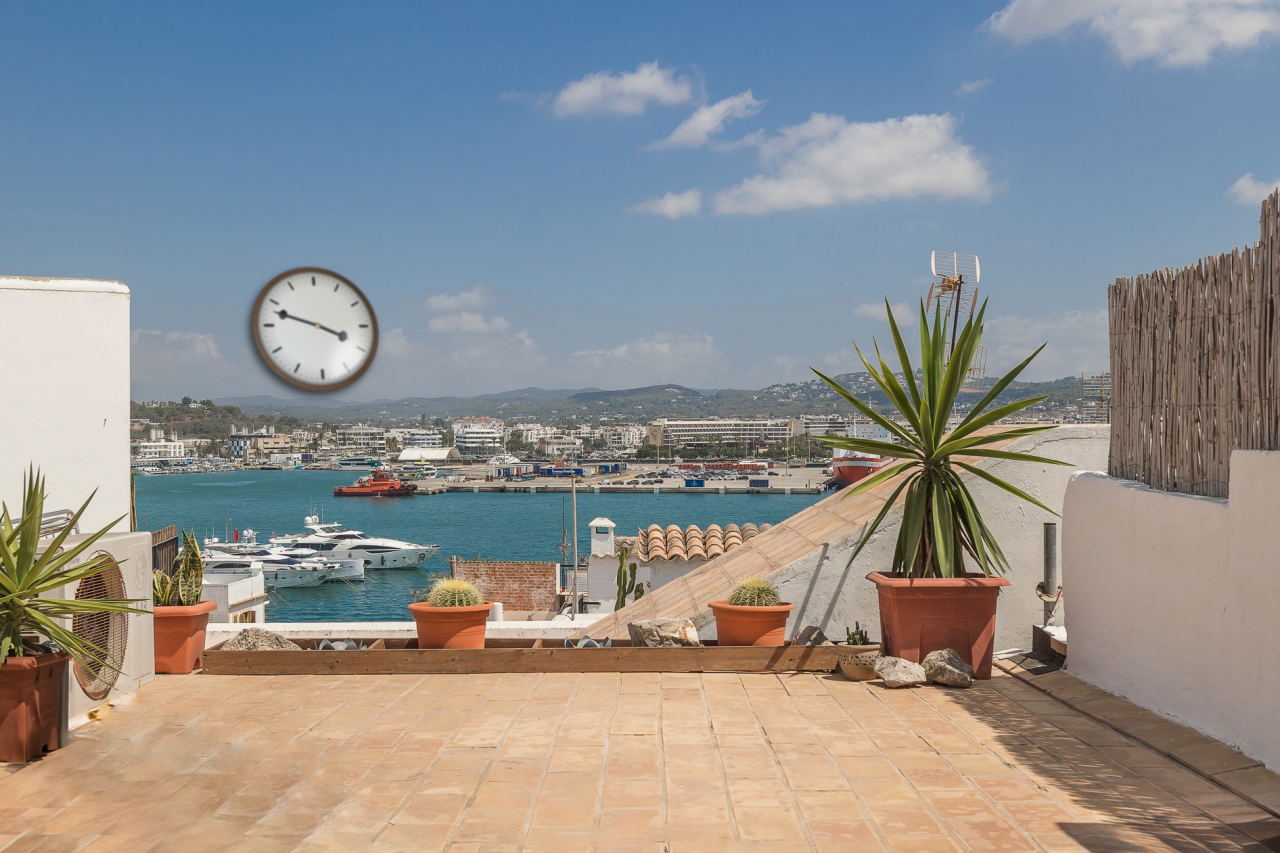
3,48
